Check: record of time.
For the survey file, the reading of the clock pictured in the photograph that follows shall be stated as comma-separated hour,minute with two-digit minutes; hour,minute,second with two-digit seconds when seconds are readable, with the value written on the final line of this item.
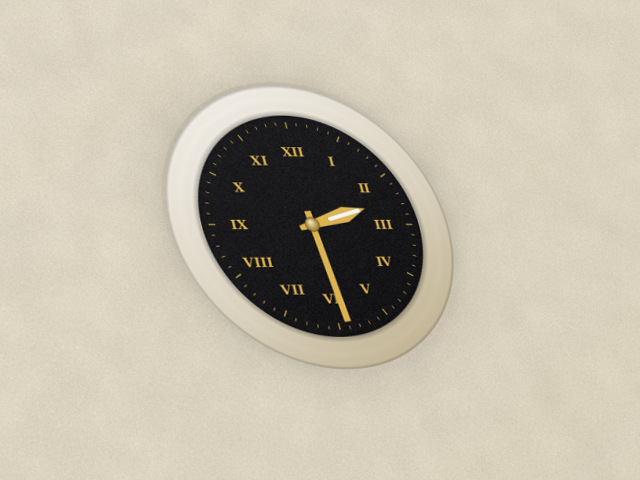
2,29
